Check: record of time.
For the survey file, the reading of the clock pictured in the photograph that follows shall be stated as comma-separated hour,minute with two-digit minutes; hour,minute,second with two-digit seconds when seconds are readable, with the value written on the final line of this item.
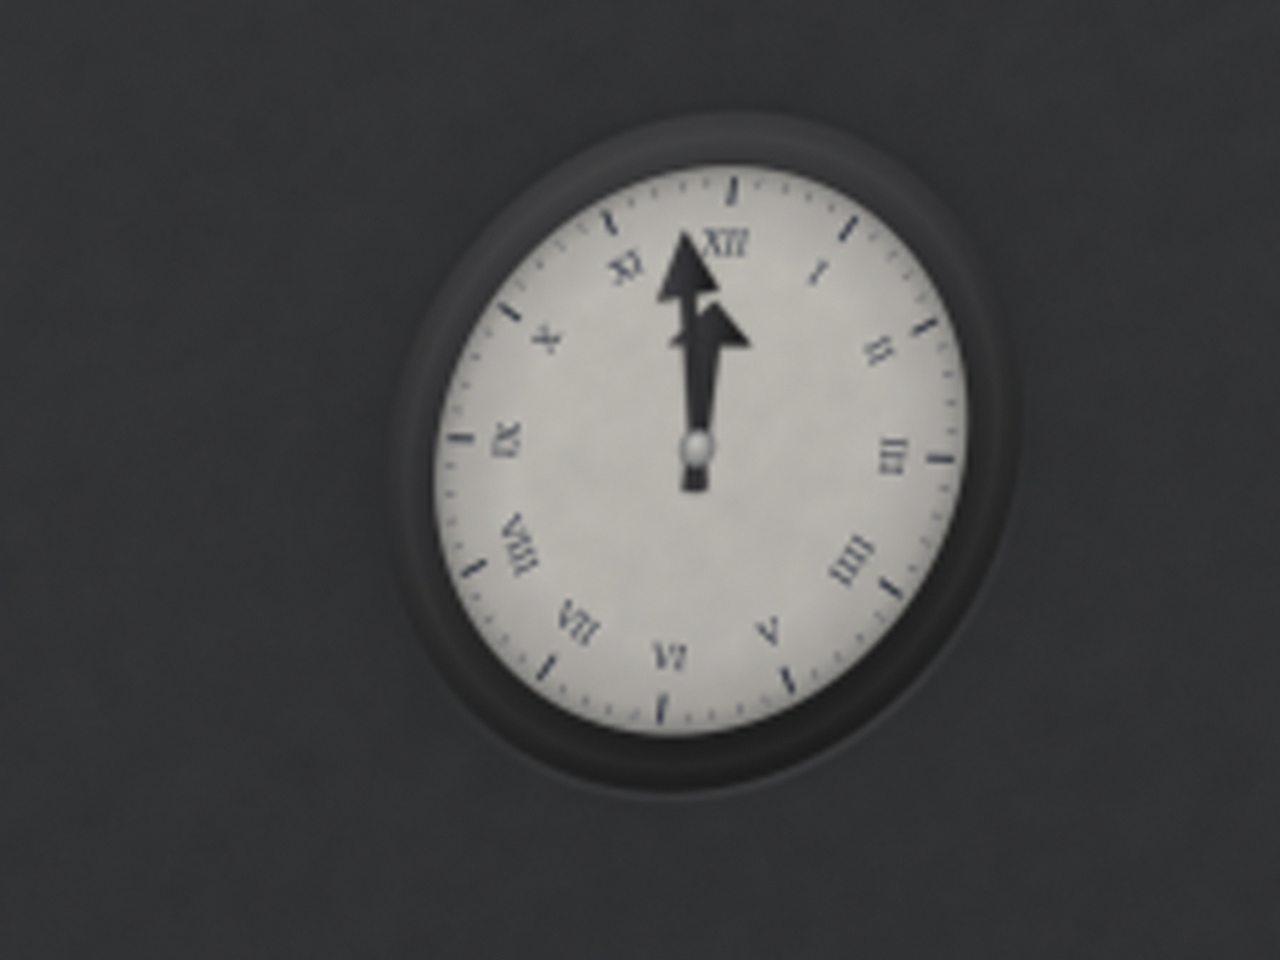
11,58
